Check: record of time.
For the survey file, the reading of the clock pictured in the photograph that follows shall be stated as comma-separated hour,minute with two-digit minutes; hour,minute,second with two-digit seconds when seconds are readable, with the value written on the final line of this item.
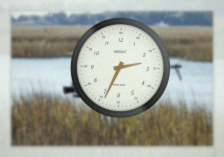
2,34
